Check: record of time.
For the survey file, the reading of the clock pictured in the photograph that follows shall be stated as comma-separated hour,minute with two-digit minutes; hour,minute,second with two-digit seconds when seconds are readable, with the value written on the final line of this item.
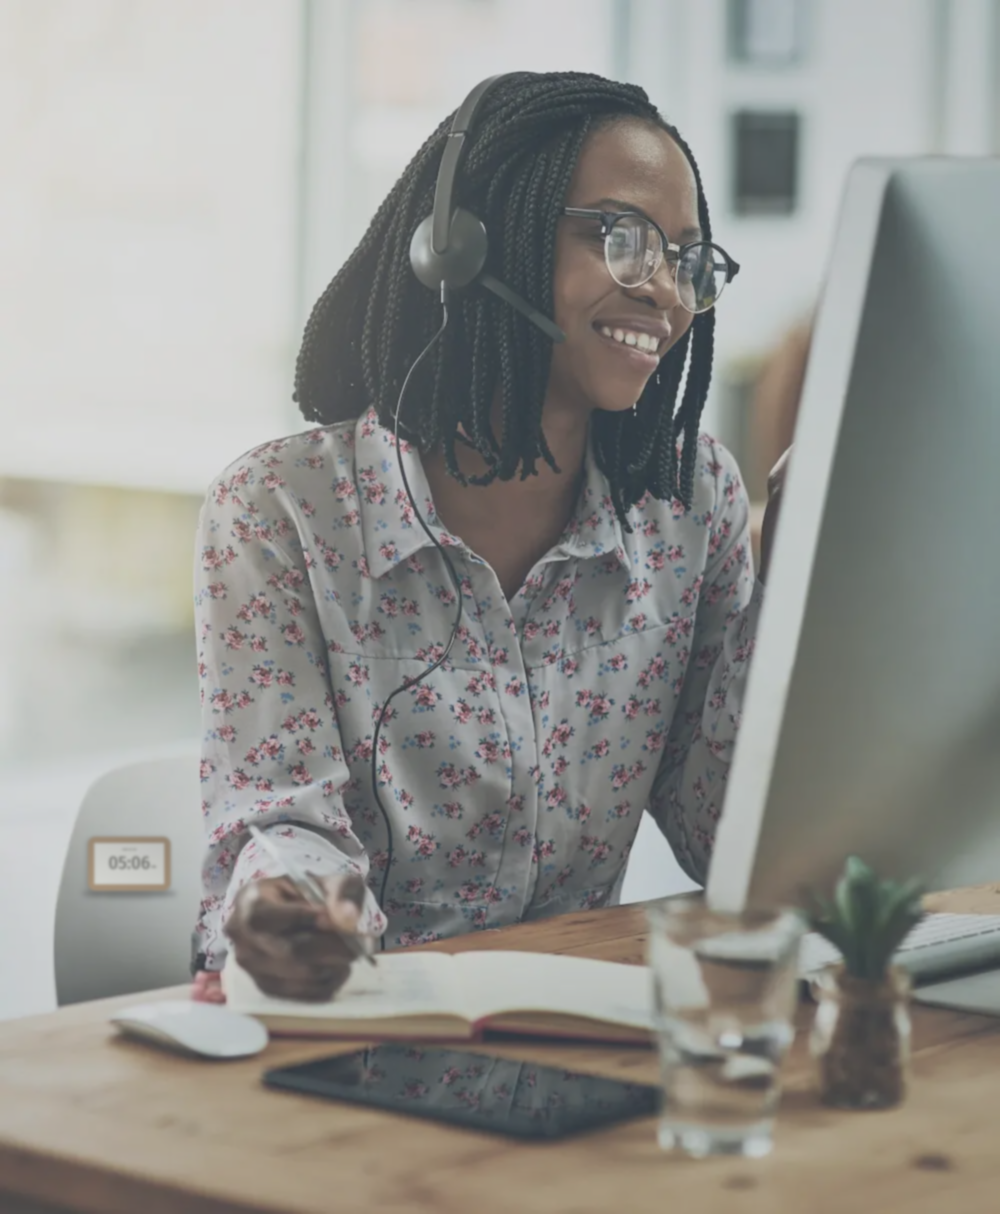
5,06
